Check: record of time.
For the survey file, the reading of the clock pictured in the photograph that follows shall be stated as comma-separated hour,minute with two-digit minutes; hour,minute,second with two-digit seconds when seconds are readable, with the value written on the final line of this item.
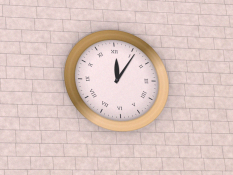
12,06
